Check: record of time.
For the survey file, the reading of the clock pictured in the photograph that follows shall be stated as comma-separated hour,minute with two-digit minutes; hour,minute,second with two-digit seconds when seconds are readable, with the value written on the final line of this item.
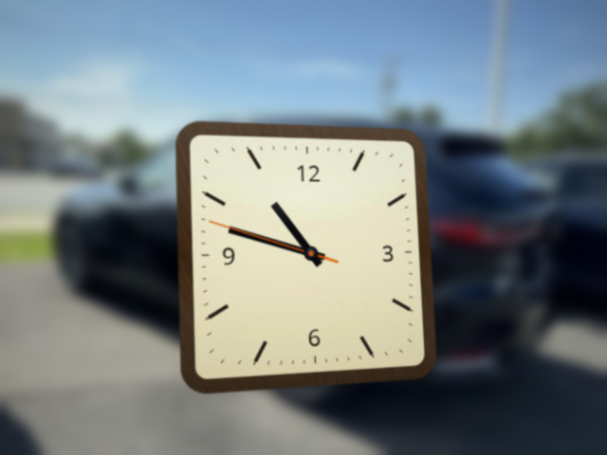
10,47,48
